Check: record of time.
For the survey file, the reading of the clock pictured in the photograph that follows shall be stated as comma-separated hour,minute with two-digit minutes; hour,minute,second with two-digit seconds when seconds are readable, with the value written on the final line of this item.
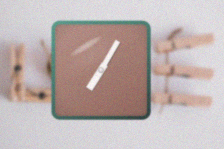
7,05
